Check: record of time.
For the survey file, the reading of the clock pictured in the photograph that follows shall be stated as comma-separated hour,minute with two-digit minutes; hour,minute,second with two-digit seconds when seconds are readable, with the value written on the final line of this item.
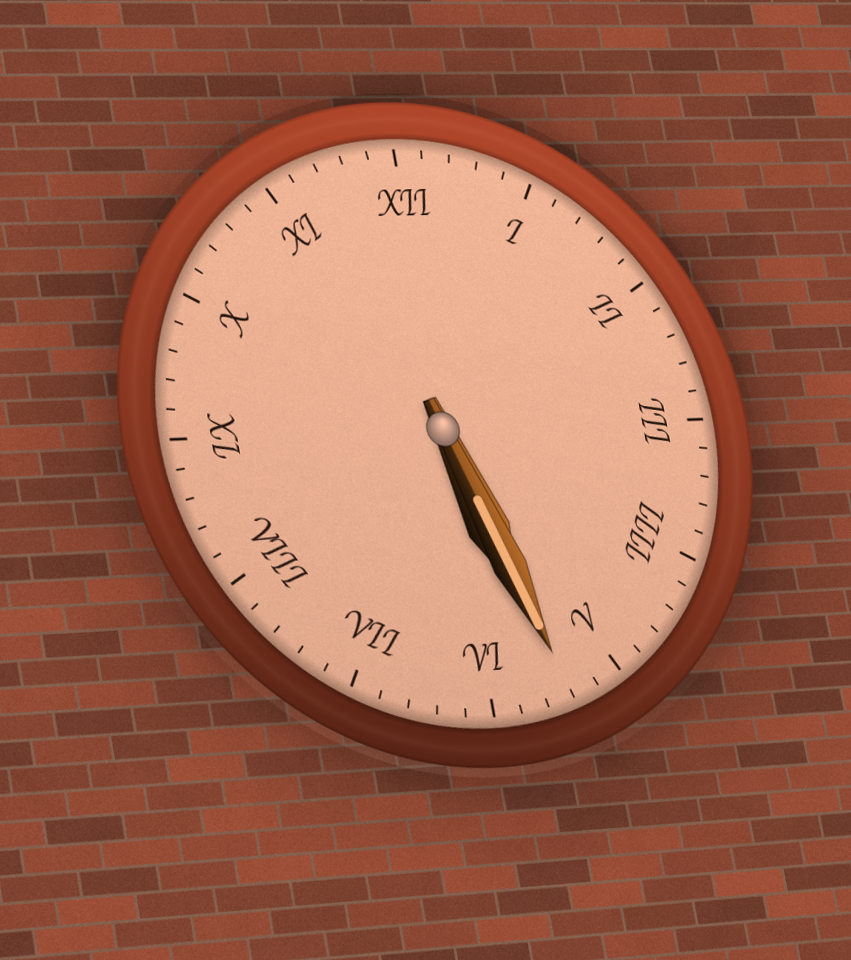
5,27
